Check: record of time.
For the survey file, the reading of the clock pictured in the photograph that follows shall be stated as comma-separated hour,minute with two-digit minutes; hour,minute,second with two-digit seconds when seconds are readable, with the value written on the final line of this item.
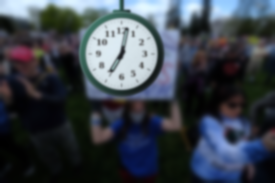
7,02
